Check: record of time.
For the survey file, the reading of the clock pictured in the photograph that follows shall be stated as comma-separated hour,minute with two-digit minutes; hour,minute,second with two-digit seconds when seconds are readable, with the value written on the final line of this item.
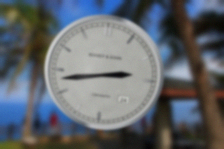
2,43
